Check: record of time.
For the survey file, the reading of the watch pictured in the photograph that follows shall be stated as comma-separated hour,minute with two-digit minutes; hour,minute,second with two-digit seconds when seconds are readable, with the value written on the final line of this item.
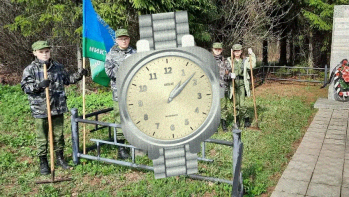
1,08
